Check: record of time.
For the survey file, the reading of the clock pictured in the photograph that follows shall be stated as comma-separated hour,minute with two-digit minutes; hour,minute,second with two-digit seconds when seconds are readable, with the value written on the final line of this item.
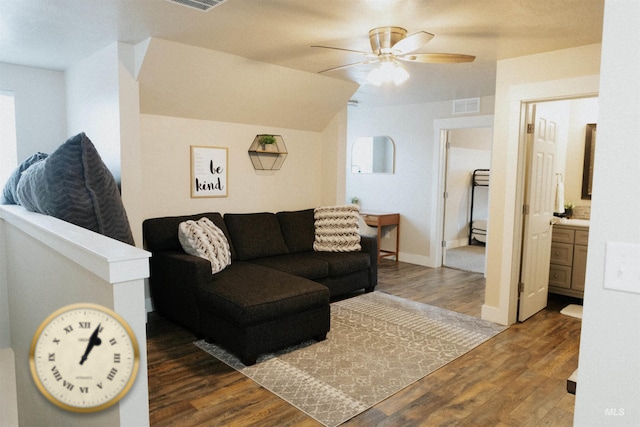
1,04
